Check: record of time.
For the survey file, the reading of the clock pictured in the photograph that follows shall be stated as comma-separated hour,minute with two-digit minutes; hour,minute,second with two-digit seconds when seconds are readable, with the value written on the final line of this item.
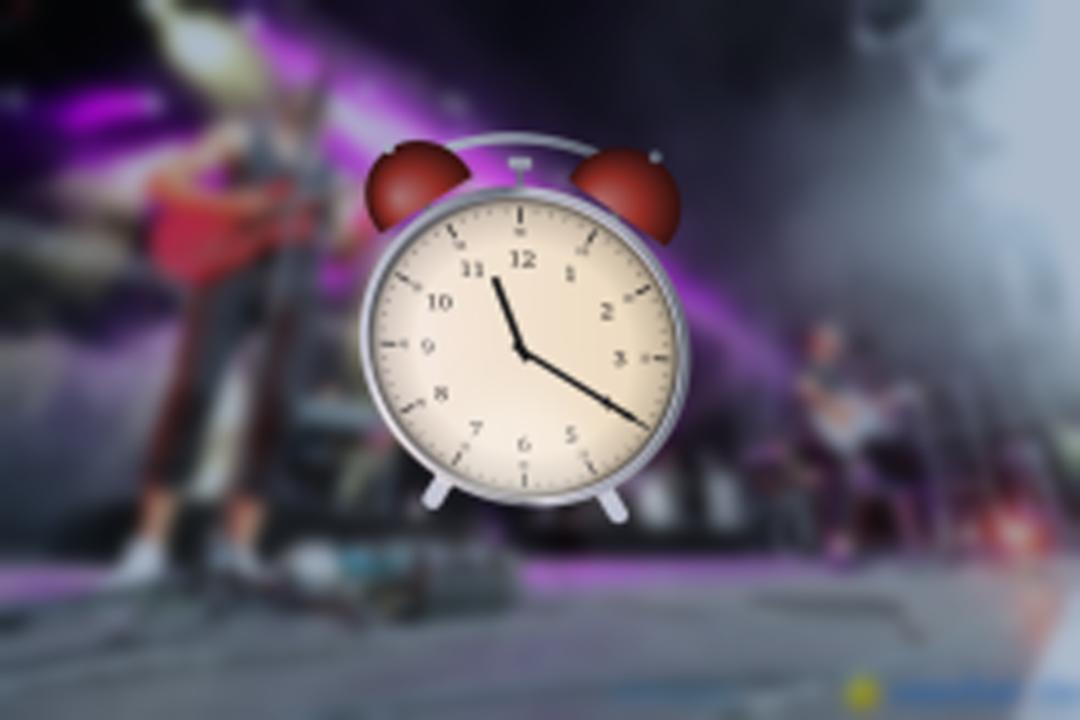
11,20
